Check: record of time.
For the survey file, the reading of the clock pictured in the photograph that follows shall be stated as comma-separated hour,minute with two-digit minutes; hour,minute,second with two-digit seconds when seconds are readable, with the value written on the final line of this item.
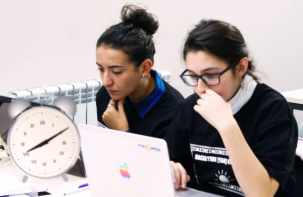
8,10
